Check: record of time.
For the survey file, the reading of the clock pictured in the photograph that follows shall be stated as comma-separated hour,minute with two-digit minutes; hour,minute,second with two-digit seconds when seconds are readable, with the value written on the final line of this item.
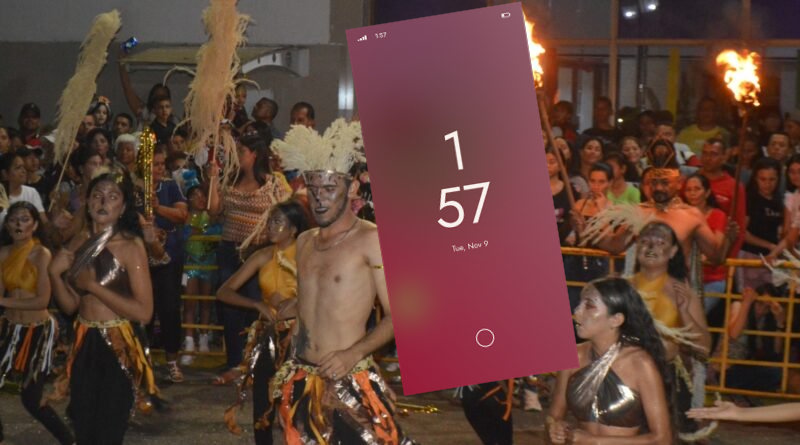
1,57
